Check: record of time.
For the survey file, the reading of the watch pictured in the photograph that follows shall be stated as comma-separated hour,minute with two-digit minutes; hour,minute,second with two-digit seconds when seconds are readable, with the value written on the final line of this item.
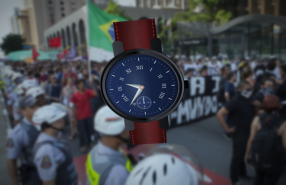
9,36
